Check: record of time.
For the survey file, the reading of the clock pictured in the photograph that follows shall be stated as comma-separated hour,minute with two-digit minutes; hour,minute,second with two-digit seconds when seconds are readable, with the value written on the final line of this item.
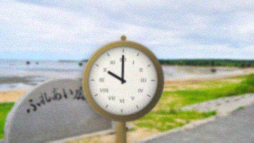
10,00
